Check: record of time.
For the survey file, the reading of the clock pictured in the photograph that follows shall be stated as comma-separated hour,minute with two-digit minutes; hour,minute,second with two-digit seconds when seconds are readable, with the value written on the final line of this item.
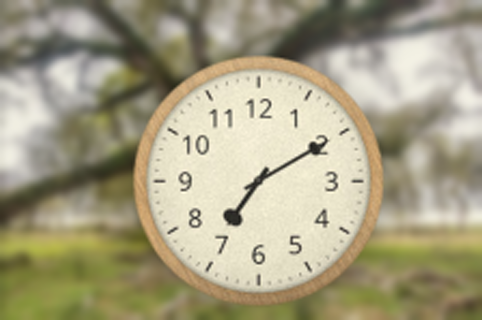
7,10
